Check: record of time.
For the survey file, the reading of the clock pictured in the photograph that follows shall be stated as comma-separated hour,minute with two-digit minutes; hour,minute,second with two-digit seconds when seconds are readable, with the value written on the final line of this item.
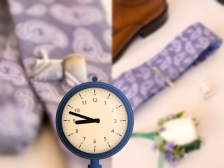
8,48
